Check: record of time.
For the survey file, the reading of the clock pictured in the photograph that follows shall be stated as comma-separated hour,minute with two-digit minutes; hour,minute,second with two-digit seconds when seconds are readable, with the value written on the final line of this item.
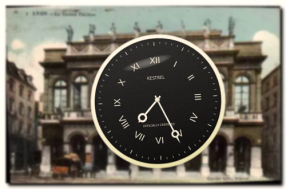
7,26
